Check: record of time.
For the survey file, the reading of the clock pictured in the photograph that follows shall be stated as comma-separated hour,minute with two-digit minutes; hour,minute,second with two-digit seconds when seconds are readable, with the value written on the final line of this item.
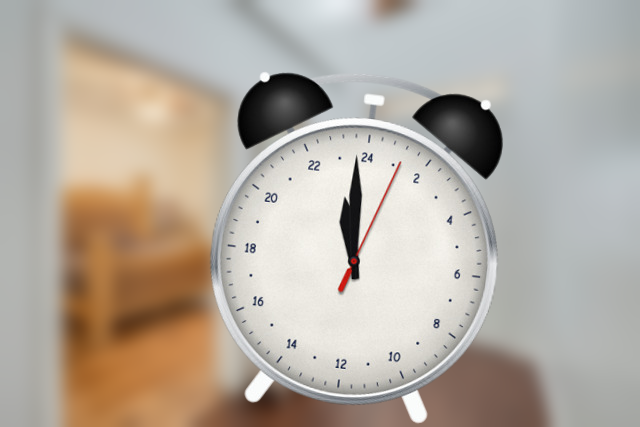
22,59,03
